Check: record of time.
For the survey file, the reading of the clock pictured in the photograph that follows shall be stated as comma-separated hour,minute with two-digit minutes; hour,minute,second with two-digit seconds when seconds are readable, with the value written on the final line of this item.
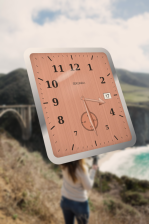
3,29
